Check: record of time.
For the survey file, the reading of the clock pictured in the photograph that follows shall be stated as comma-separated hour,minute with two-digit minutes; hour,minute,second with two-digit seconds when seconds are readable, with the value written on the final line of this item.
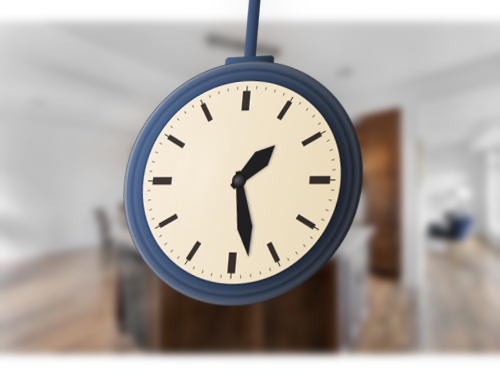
1,28
